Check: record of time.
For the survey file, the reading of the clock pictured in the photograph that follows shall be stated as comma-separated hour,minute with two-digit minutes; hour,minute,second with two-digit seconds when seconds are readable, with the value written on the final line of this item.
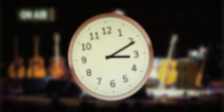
3,11
